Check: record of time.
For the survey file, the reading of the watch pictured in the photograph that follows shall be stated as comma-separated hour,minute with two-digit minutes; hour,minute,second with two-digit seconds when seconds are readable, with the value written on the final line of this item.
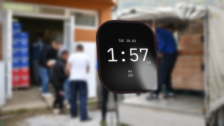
1,57
